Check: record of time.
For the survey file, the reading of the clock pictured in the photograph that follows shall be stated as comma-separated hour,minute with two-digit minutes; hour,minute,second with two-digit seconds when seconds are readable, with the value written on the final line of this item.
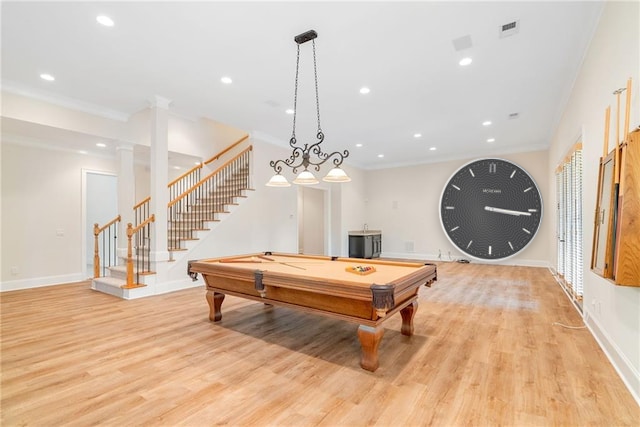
3,16
